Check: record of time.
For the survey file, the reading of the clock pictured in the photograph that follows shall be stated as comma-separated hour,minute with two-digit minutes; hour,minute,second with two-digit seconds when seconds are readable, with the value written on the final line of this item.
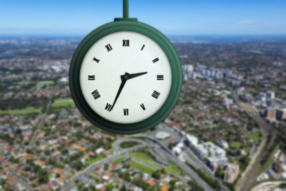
2,34
